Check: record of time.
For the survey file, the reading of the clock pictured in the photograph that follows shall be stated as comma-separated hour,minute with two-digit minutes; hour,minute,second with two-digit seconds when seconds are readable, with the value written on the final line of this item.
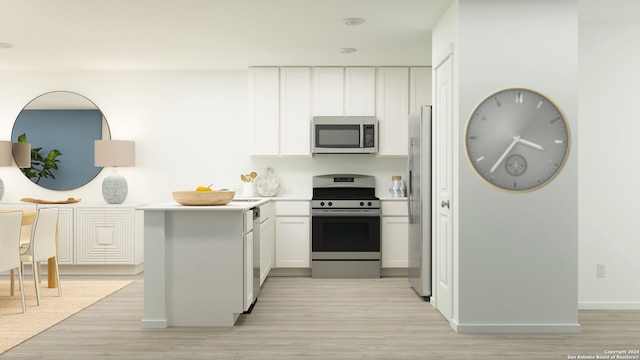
3,36
